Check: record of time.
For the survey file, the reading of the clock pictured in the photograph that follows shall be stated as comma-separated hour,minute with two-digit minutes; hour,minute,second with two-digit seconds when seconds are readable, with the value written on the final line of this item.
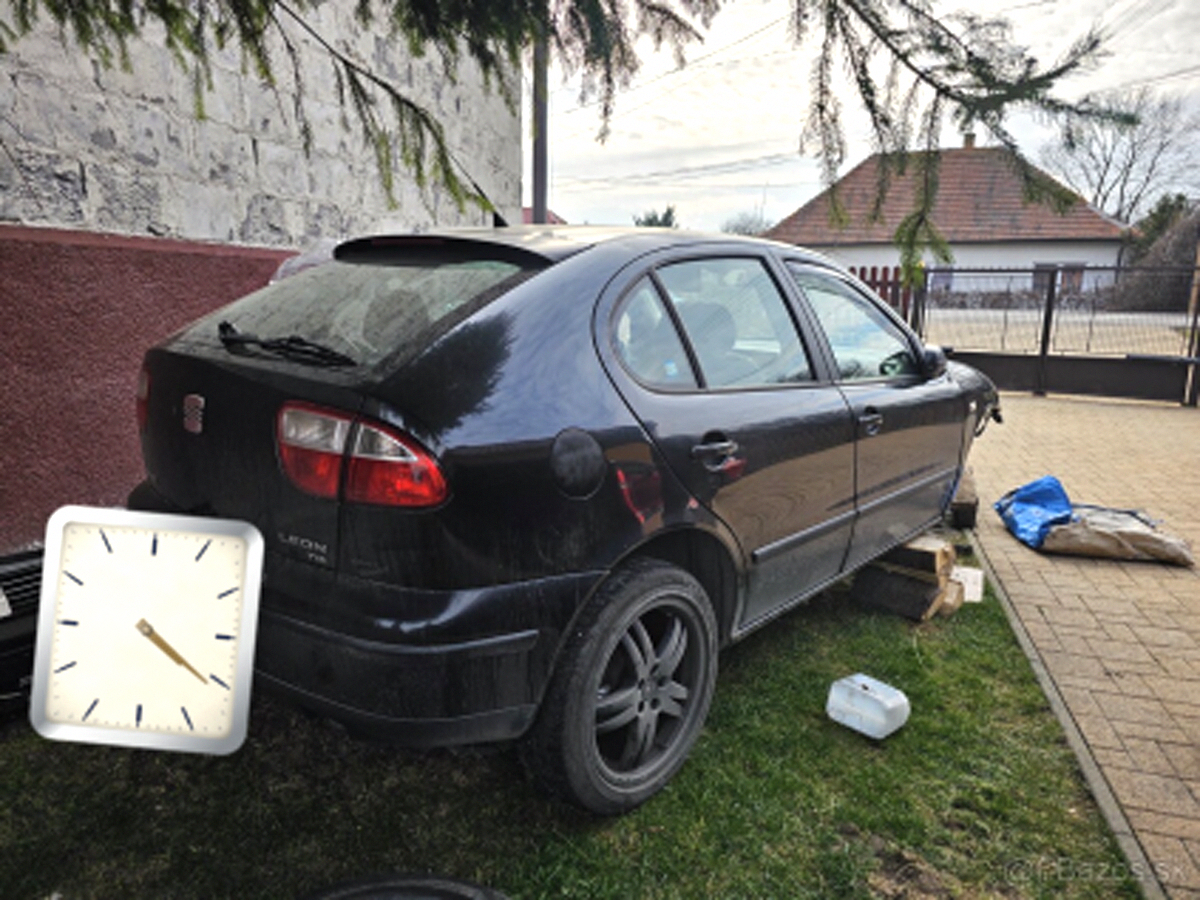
4,21
